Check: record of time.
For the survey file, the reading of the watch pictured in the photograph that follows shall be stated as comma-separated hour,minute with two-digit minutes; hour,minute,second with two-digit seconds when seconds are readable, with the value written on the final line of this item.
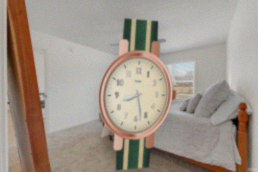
8,28
